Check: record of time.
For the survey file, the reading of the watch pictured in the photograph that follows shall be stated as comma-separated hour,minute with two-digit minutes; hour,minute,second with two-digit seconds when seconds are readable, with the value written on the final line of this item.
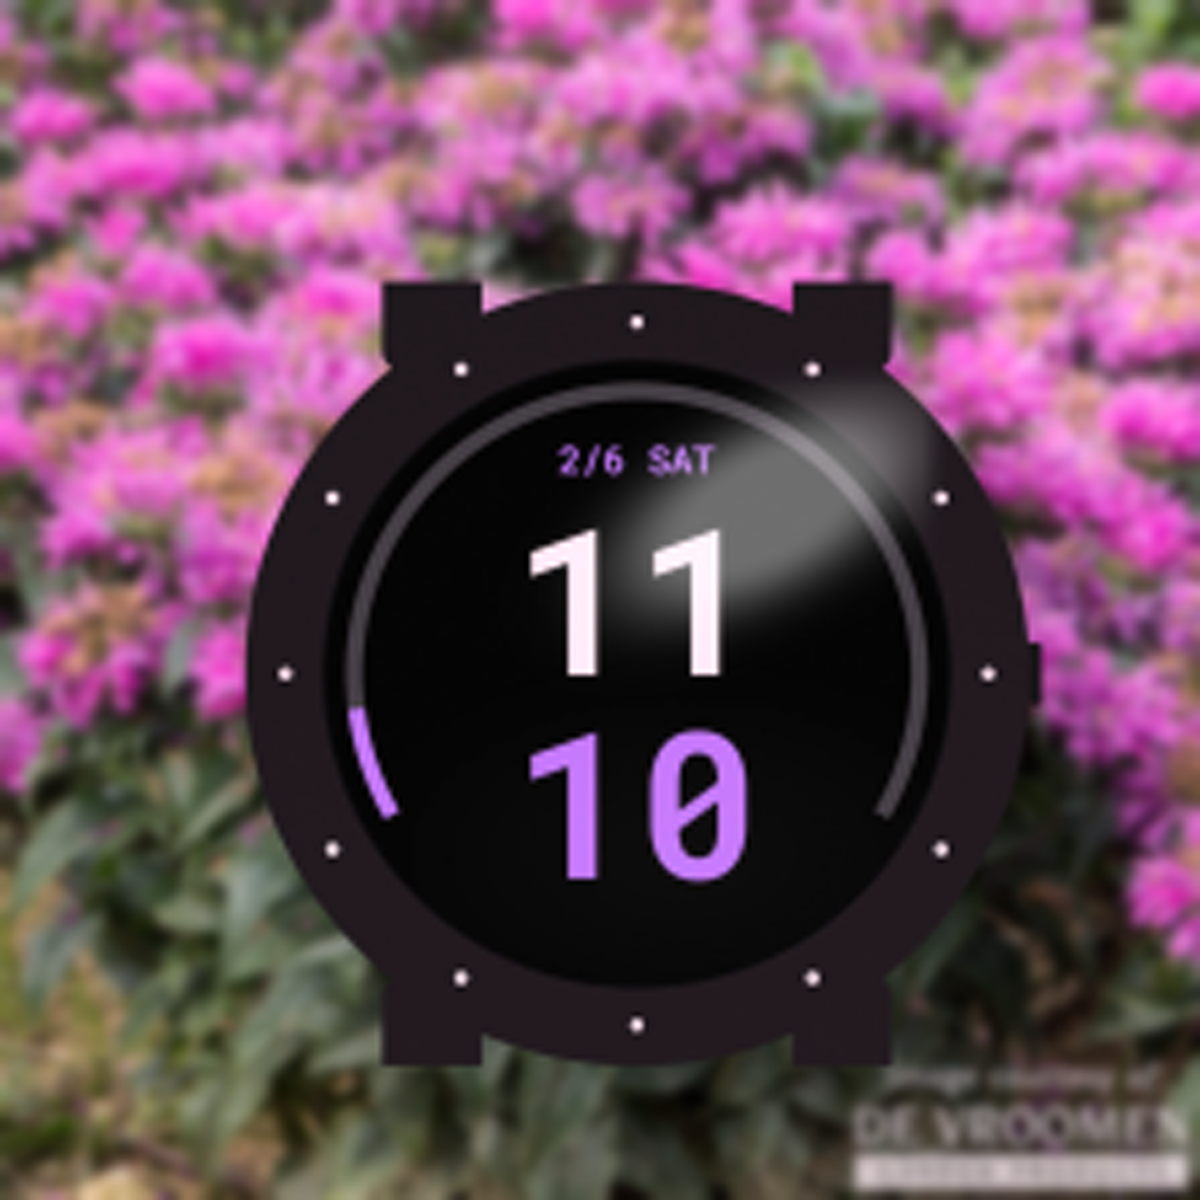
11,10
